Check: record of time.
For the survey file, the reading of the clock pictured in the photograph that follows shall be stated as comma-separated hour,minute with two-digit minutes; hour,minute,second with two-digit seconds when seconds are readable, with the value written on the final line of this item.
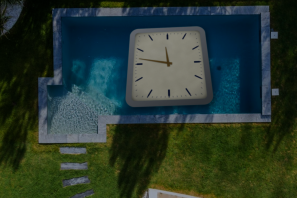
11,47
